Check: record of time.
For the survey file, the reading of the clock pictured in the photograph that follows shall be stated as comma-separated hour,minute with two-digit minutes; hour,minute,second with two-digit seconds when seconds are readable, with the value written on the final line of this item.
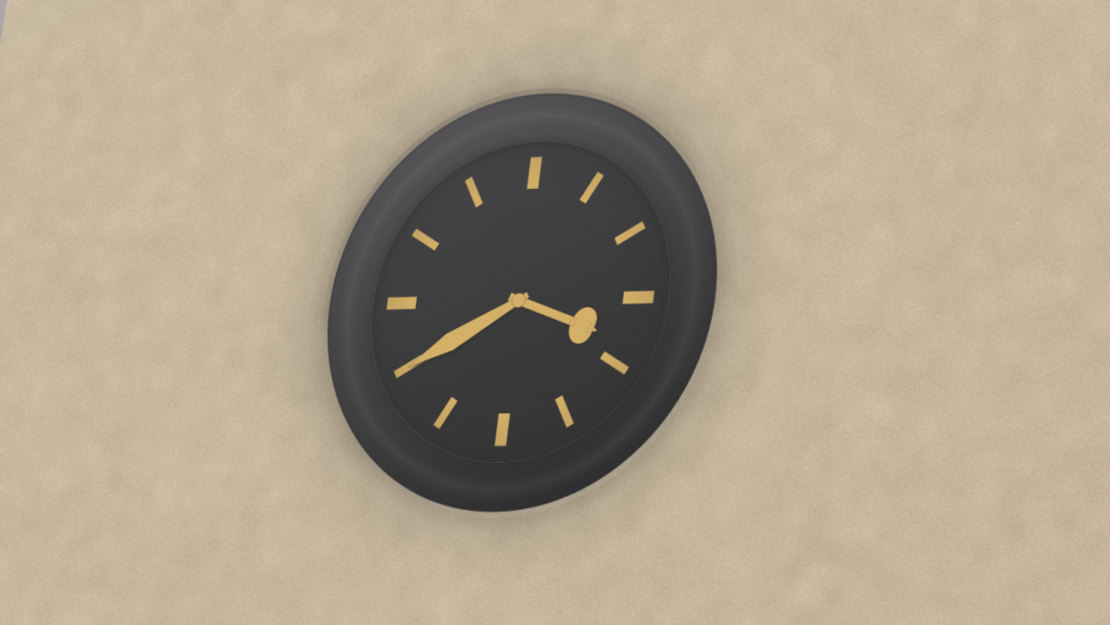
3,40
